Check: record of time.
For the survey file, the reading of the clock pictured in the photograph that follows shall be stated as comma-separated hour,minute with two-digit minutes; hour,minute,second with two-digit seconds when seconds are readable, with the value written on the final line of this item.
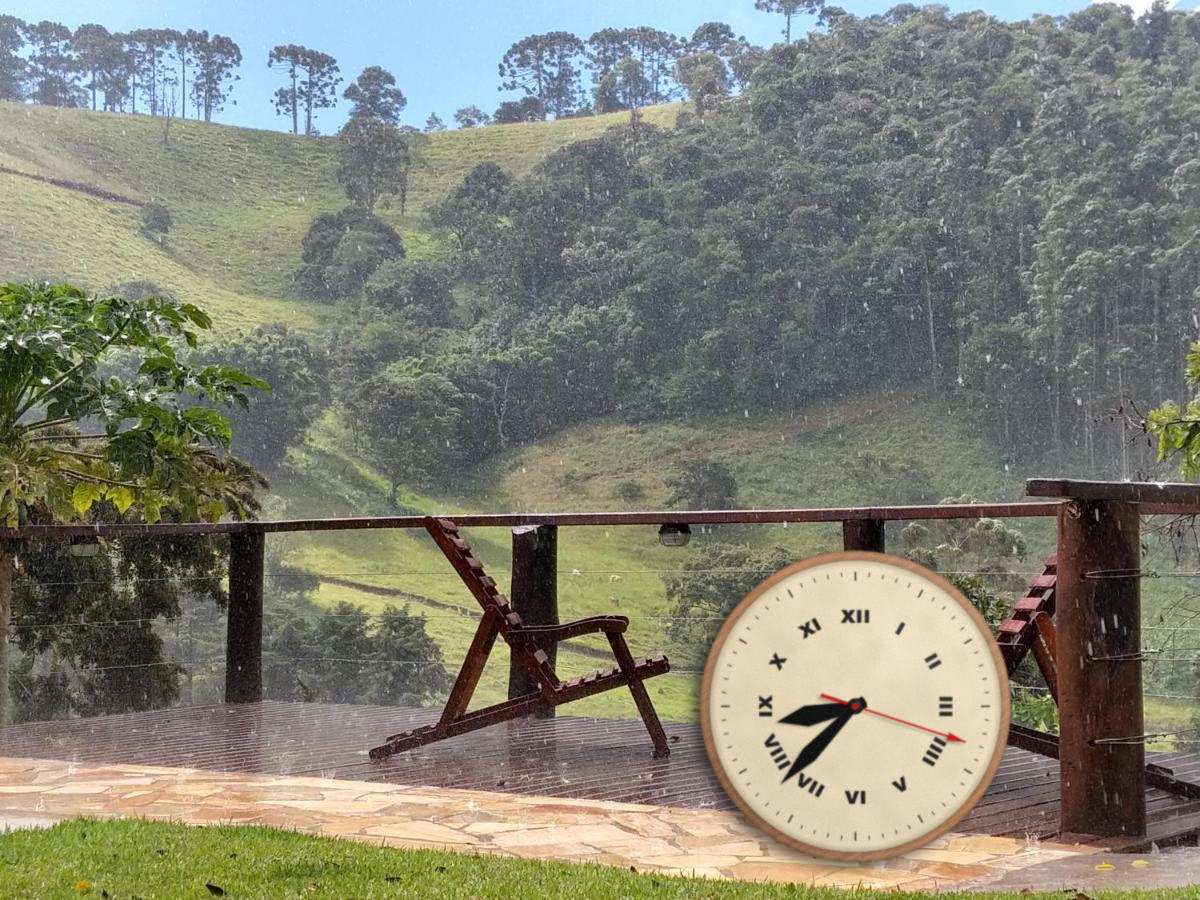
8,37,18
